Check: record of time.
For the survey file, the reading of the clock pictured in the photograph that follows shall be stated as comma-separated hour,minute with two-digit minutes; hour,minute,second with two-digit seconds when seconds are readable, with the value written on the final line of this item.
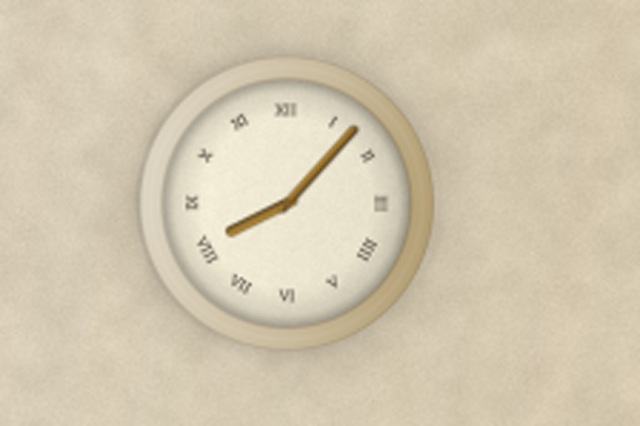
8,07
